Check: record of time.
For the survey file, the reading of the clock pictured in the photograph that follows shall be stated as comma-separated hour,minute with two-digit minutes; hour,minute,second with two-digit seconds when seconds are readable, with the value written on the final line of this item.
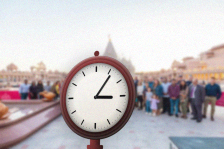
3,06
